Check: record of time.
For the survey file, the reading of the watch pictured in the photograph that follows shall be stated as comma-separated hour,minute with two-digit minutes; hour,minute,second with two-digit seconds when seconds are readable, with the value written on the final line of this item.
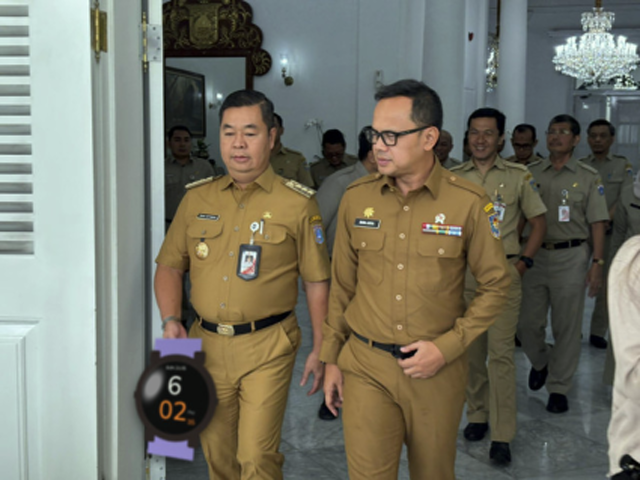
6,02
